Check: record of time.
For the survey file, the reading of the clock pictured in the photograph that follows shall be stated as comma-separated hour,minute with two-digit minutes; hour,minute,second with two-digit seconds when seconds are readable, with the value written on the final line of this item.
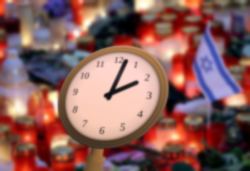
2,02
